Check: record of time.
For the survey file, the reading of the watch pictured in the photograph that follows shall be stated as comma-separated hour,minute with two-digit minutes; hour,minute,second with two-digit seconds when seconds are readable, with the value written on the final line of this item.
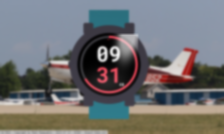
9,31
